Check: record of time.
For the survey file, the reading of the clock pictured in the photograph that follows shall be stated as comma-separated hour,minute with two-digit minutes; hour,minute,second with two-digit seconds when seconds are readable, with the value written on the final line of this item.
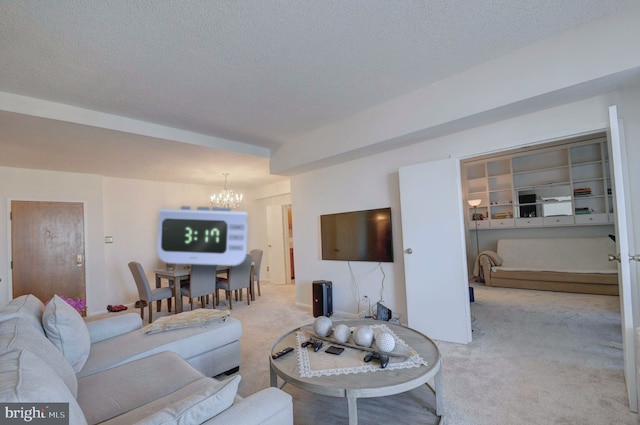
3,17
